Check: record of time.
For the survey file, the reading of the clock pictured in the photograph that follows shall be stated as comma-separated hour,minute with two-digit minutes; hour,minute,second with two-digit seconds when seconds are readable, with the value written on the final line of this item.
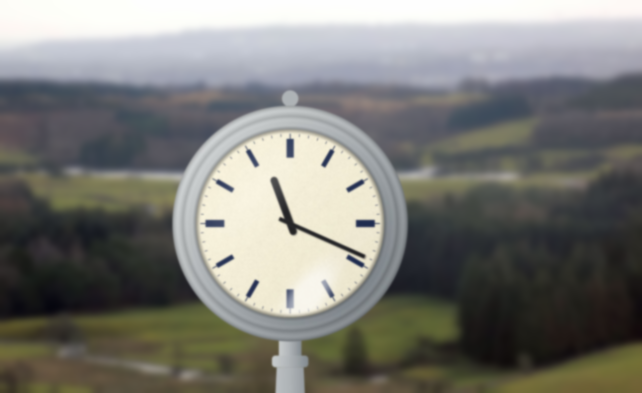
11,19
